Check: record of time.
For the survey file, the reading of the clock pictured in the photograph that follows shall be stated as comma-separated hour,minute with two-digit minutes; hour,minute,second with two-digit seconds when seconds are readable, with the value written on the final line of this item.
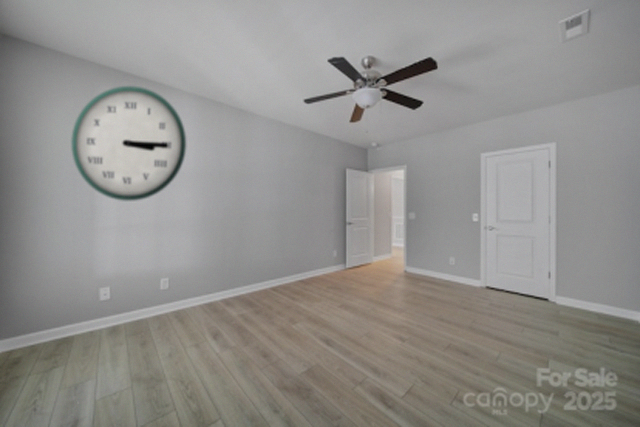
3,15
